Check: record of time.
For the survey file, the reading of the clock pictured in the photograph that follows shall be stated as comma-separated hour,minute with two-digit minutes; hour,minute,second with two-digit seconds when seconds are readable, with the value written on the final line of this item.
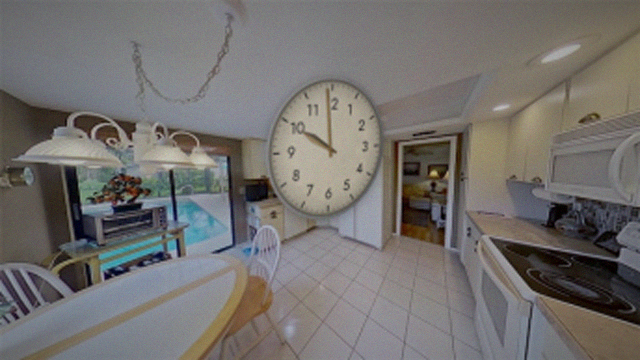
9,59
